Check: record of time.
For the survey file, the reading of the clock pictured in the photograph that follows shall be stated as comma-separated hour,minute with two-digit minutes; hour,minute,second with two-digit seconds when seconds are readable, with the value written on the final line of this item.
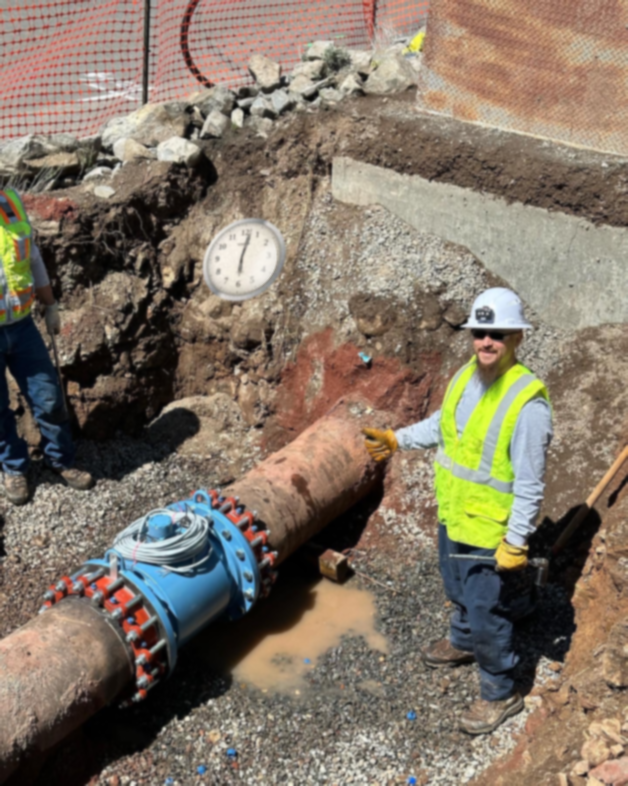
6,02
